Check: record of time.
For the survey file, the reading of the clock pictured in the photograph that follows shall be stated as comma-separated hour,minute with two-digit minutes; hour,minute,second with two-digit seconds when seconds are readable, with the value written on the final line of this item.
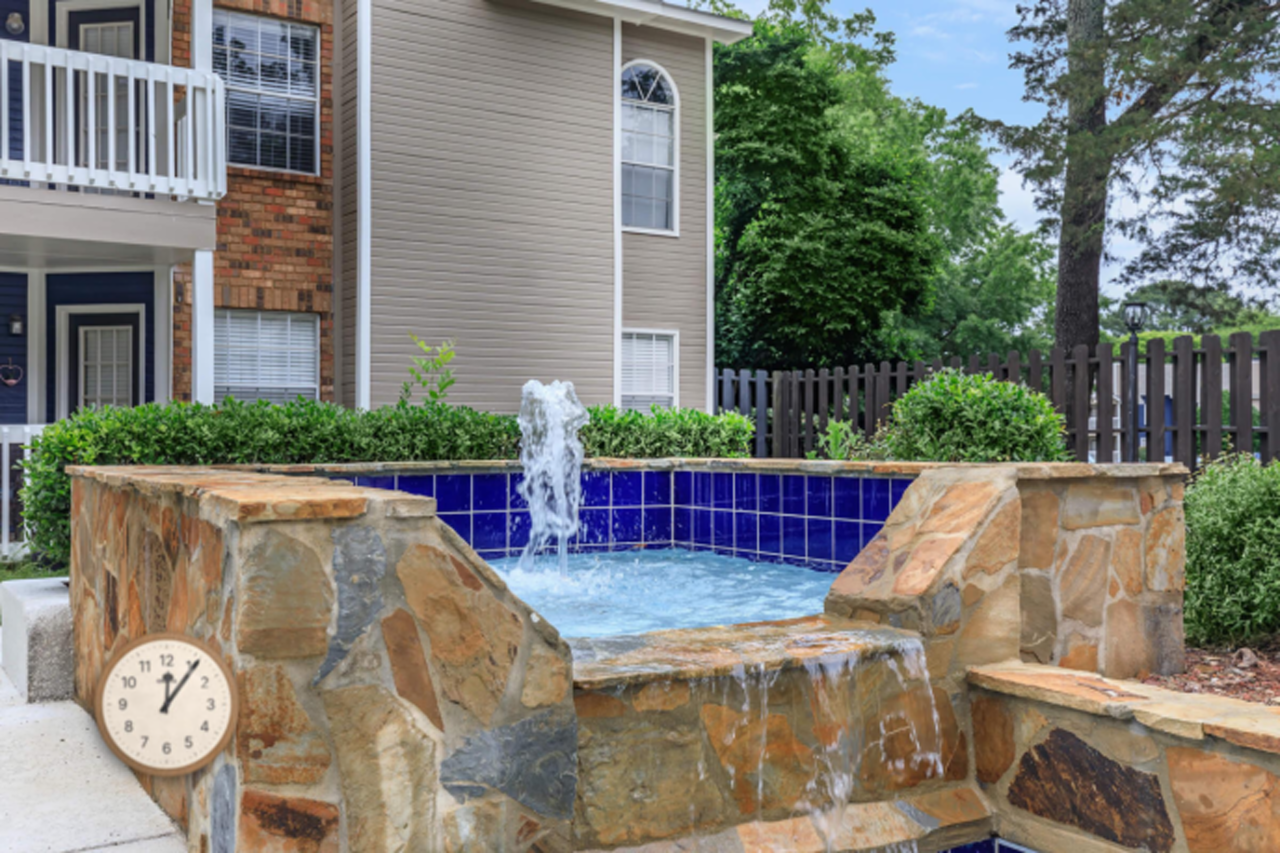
12,06
